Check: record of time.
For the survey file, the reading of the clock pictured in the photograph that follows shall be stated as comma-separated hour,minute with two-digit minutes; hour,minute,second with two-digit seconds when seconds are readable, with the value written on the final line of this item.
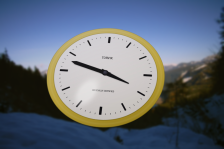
3,48
